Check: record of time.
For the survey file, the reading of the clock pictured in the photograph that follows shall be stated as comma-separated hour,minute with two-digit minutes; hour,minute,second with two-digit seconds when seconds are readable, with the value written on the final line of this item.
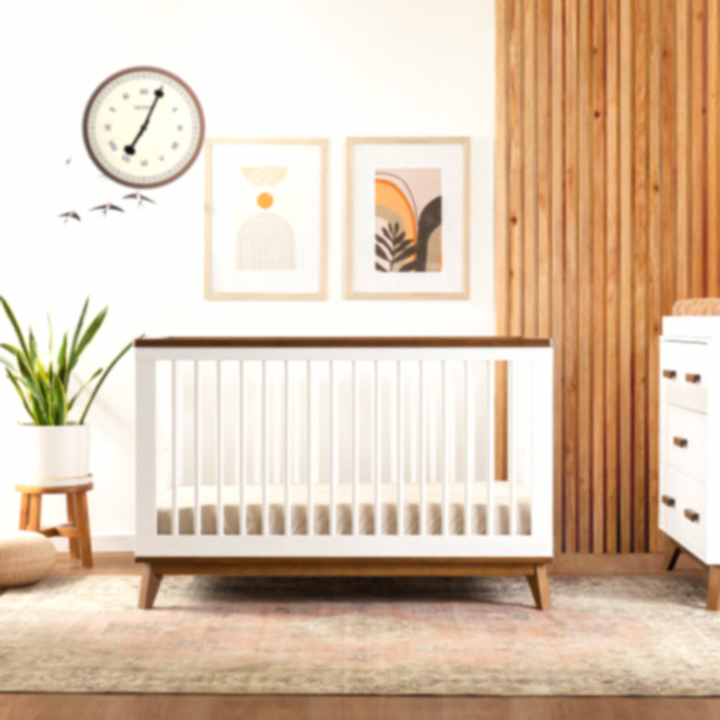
7,04
